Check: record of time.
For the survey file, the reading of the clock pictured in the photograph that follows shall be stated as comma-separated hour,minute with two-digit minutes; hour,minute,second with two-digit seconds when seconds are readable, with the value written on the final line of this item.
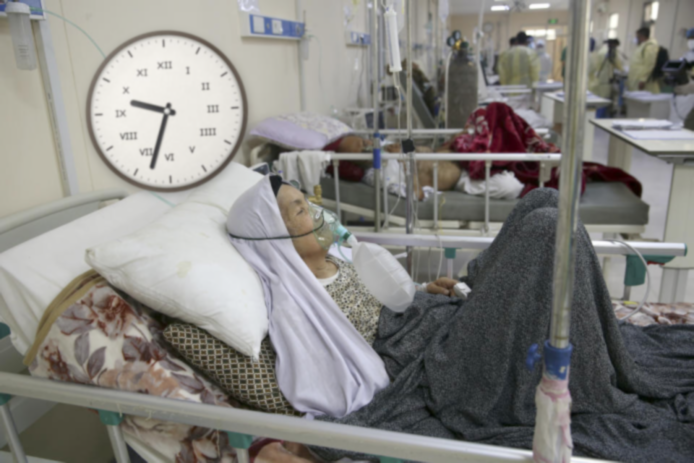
9,33
